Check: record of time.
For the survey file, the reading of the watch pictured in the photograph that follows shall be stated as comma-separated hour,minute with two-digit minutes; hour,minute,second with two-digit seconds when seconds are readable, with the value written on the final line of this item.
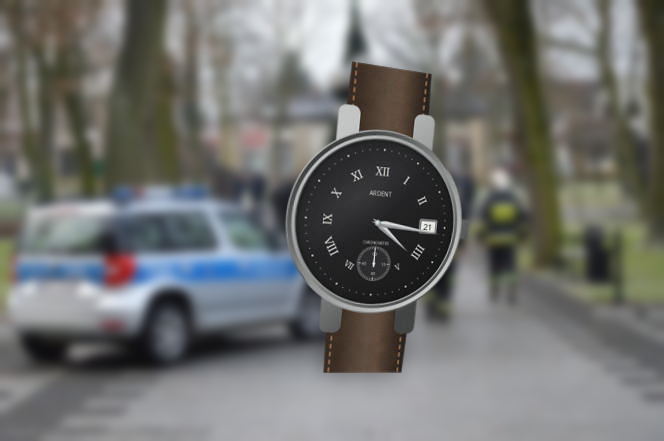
4,16
